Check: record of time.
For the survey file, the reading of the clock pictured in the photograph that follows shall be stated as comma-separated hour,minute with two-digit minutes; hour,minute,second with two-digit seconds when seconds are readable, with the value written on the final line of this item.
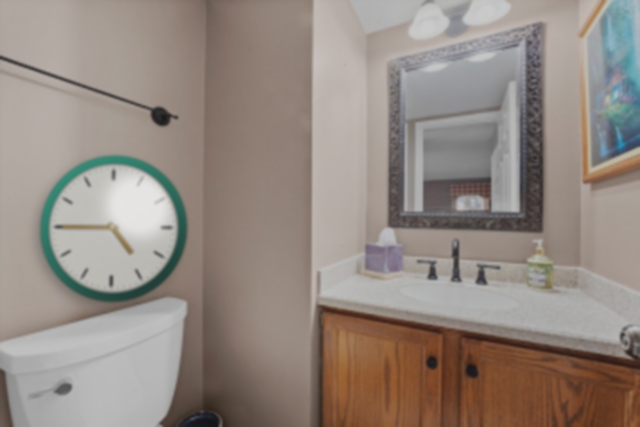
4,45
